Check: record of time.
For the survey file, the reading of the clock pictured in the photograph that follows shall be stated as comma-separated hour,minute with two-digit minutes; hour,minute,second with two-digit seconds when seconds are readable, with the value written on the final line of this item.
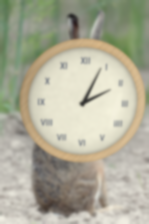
2,04
